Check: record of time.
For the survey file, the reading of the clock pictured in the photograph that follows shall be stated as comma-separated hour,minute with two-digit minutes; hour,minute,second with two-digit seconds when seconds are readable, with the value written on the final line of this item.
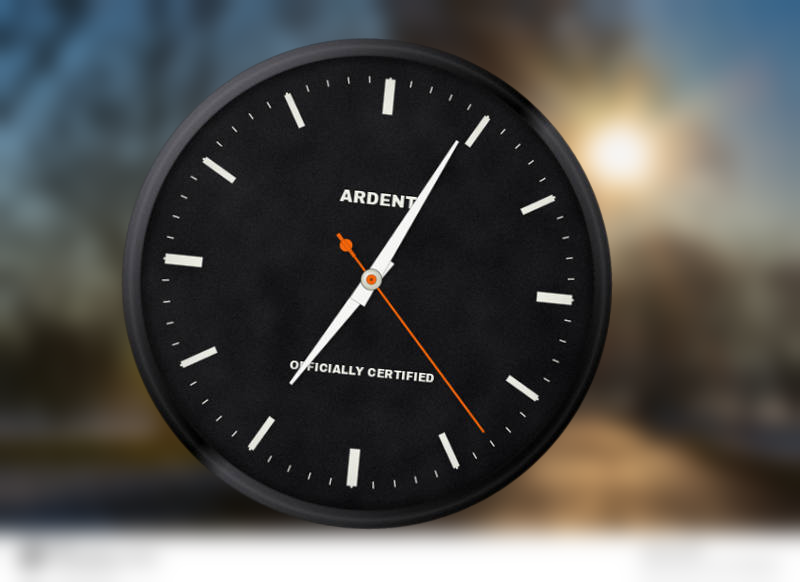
7,04,23
